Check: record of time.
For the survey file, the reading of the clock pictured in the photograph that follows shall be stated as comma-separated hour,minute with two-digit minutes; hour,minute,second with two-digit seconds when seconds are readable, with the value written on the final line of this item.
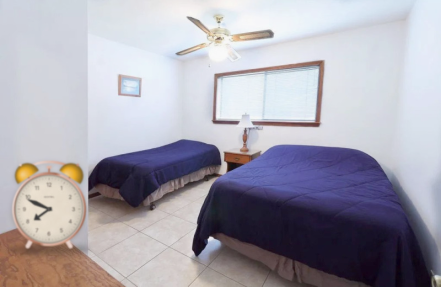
7,49
